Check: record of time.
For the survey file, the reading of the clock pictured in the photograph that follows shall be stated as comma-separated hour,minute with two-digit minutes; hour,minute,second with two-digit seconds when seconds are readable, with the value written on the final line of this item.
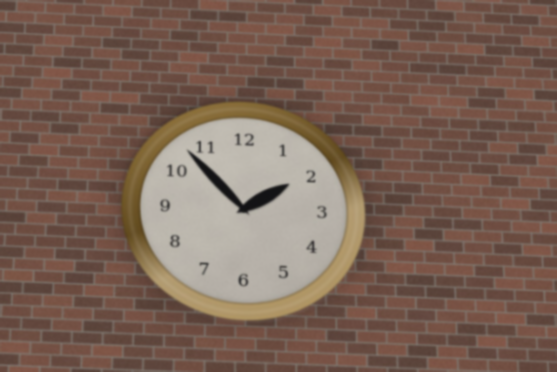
1,53
